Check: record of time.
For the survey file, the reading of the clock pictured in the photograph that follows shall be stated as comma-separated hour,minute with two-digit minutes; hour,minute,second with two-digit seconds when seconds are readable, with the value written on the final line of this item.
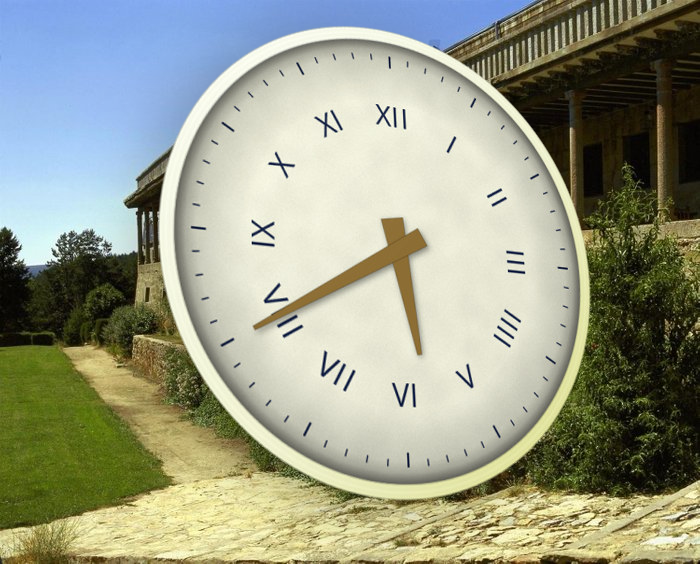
5,40
